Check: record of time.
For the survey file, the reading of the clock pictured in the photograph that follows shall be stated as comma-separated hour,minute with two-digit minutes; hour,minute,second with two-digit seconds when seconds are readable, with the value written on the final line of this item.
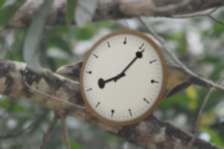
8,06
